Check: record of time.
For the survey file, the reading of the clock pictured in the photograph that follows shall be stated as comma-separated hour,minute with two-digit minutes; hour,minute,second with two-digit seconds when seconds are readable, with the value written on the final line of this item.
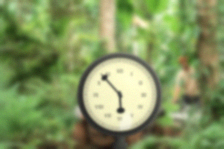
5,53
